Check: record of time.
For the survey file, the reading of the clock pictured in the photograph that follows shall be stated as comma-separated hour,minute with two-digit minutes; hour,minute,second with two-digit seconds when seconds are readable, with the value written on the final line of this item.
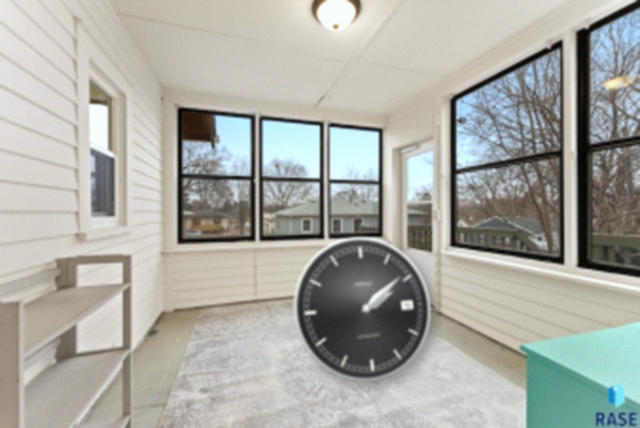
2,09
